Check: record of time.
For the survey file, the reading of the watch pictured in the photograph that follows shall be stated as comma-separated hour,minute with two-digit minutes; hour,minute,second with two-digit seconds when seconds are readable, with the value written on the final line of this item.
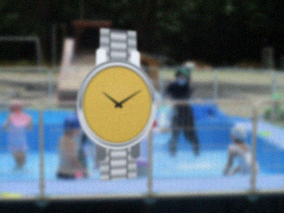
10,10
